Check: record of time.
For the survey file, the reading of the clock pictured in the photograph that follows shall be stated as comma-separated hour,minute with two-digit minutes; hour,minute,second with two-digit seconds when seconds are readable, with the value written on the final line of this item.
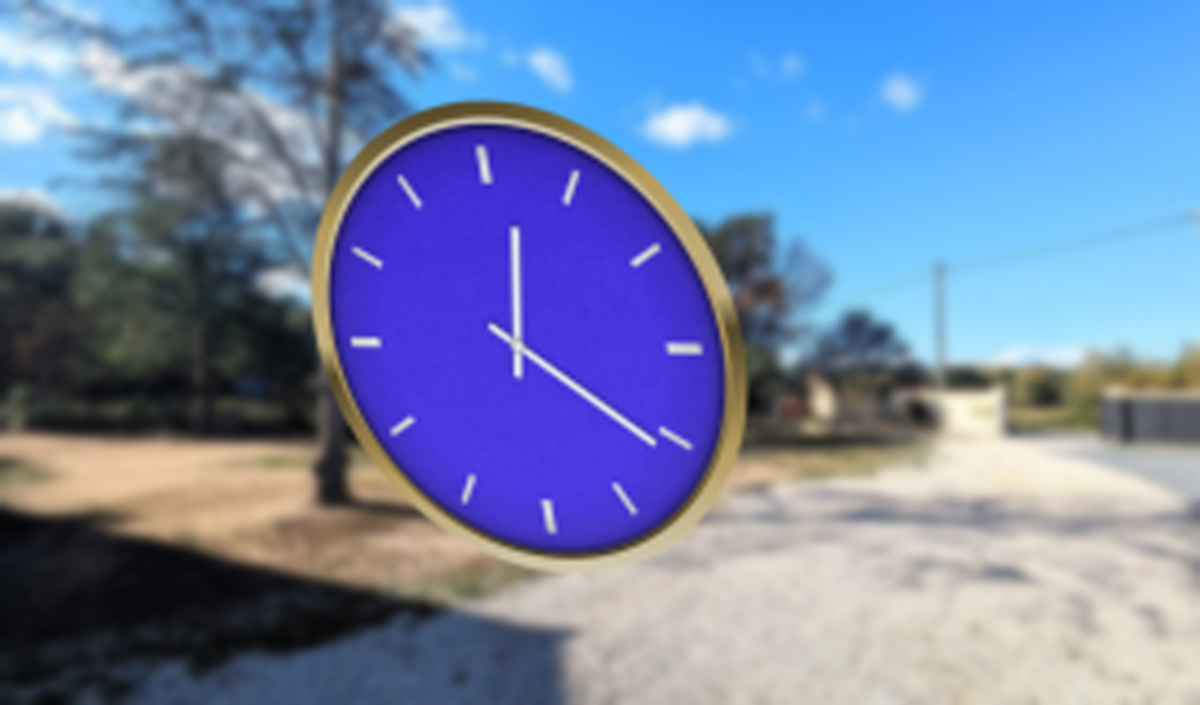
12,21
